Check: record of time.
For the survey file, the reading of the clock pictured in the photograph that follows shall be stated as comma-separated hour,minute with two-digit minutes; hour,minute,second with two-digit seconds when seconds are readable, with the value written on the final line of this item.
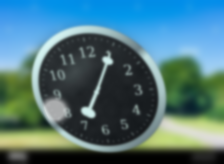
7,05
